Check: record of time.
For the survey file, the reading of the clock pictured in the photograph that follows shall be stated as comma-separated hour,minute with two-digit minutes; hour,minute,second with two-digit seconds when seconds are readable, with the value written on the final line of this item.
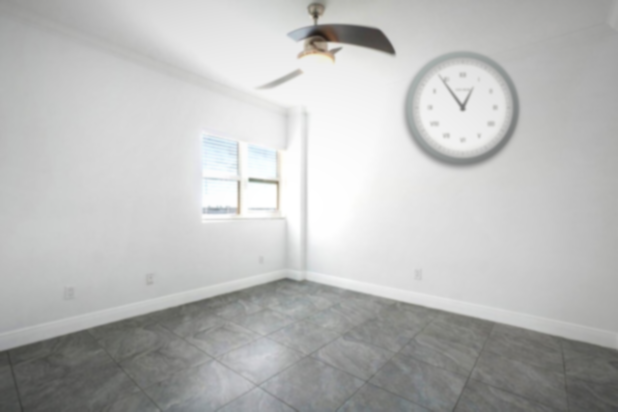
12,54
